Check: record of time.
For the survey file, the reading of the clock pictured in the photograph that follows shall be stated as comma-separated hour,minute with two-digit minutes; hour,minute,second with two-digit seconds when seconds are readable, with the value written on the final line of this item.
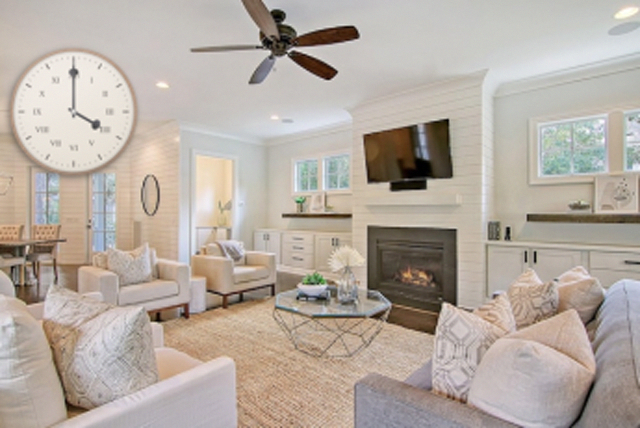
4,00
